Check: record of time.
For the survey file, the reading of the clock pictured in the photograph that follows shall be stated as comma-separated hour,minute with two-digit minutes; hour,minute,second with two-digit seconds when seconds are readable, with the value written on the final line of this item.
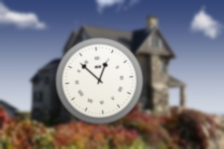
12,53
